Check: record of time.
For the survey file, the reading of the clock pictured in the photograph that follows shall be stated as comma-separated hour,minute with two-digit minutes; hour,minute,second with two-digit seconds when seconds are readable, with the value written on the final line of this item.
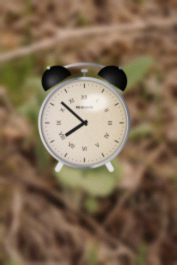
7,52
